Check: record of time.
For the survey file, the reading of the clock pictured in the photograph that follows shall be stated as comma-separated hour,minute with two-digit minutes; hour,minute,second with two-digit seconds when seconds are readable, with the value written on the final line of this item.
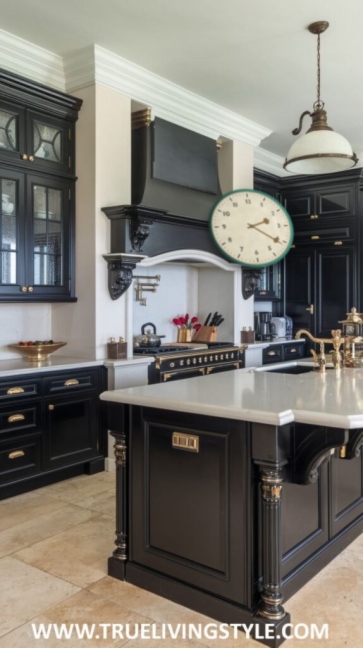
2,21
